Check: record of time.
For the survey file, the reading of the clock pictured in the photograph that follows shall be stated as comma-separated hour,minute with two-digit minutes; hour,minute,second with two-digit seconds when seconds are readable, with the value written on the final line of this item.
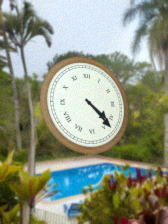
4,23
